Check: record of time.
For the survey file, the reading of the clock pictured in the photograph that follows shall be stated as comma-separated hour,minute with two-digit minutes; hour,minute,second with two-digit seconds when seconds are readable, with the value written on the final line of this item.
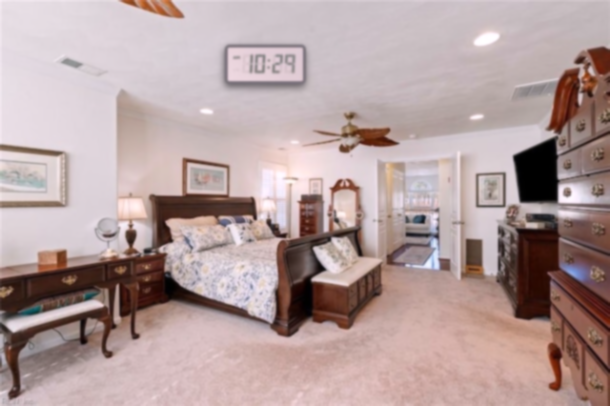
10,29
